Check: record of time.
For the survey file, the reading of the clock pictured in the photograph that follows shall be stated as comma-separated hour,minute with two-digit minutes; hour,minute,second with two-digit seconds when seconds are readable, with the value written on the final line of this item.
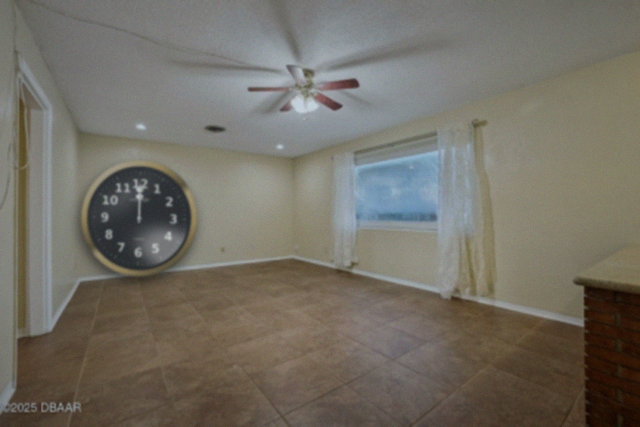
12,00
